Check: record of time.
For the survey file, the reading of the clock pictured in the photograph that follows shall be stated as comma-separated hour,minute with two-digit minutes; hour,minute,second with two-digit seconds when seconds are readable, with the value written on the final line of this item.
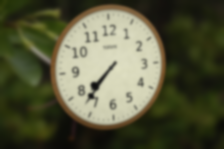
7,37
